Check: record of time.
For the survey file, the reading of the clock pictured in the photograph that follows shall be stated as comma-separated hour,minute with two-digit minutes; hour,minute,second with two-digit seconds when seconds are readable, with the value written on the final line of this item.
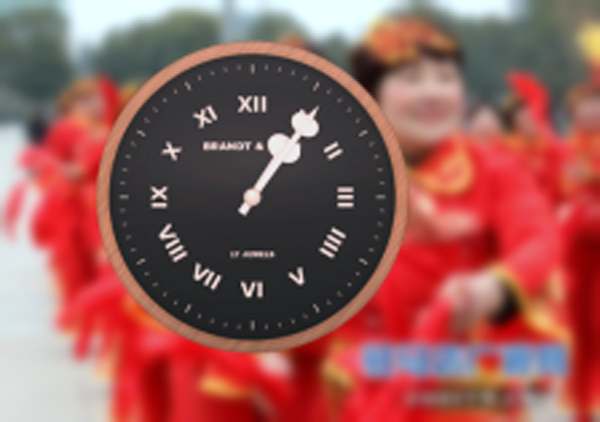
1,06
